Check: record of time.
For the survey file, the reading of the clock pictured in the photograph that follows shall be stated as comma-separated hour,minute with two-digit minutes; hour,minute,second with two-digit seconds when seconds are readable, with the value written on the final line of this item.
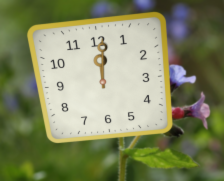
12,01
